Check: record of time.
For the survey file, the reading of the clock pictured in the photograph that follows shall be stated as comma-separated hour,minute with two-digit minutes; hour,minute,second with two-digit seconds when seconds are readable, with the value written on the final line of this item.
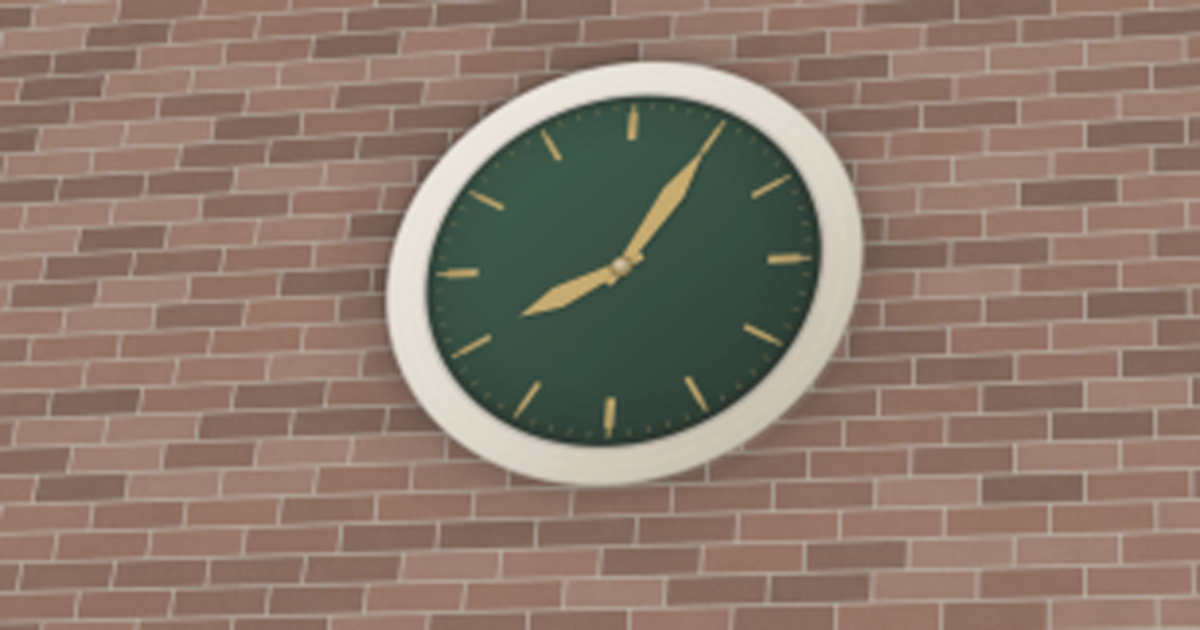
8,05
